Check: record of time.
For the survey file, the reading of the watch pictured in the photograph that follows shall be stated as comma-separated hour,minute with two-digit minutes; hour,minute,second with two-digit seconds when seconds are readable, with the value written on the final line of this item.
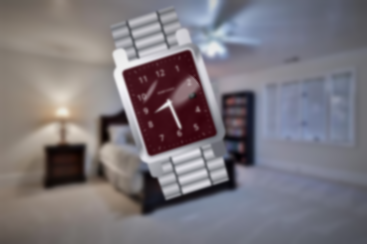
8,29
